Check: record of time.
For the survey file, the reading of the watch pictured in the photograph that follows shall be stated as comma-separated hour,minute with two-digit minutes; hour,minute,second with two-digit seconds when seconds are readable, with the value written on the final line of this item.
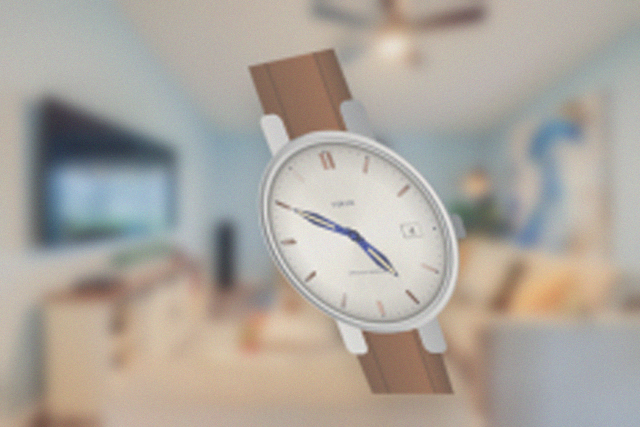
4,50
